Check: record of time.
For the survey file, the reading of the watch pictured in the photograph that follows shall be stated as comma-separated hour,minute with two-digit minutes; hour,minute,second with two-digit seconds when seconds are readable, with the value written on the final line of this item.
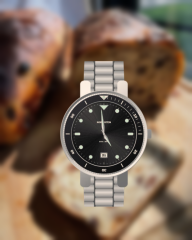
4,59
